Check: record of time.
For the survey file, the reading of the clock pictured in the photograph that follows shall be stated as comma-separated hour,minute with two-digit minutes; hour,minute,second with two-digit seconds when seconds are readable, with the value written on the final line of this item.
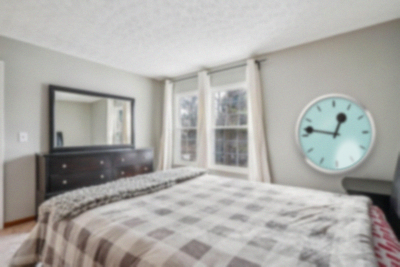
12,47
